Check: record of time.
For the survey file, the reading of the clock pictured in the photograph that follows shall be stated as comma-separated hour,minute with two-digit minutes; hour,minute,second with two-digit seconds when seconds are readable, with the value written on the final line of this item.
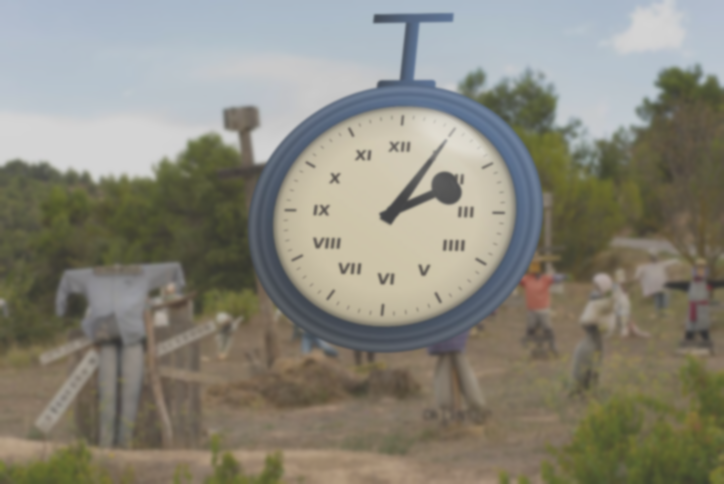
2,05
